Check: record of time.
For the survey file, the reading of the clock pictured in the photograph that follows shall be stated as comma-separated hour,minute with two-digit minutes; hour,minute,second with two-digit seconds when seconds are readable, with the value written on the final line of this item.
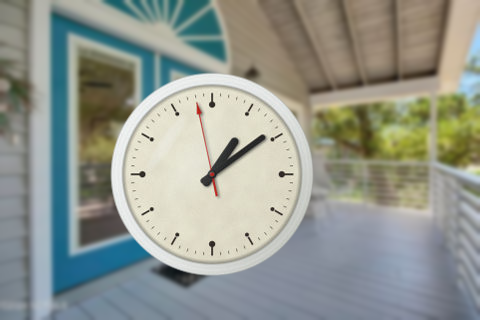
1,08,58
